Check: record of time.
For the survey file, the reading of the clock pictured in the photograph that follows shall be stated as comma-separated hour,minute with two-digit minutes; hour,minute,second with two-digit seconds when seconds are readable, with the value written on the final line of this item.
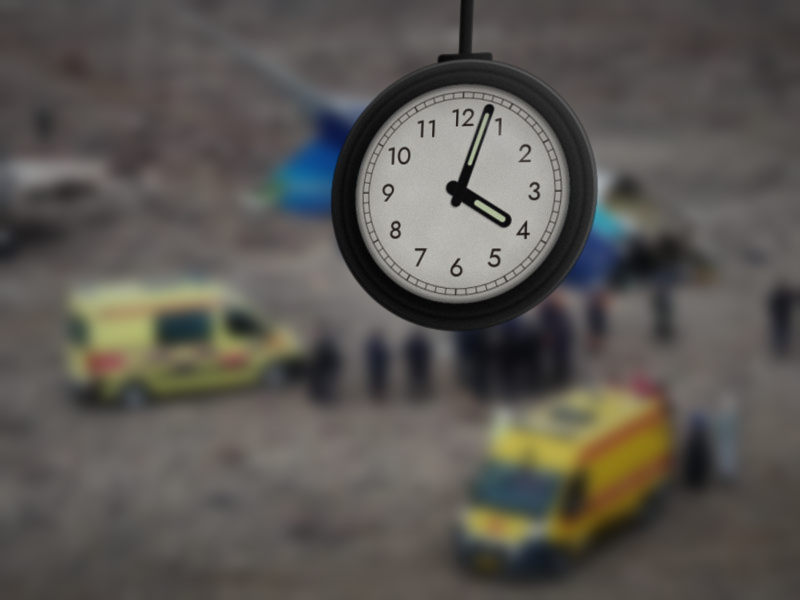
4,03
